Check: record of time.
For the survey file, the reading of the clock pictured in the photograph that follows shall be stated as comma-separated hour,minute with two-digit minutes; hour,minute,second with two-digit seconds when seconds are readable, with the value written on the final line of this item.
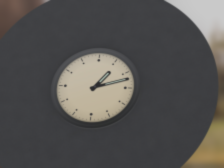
1,12
